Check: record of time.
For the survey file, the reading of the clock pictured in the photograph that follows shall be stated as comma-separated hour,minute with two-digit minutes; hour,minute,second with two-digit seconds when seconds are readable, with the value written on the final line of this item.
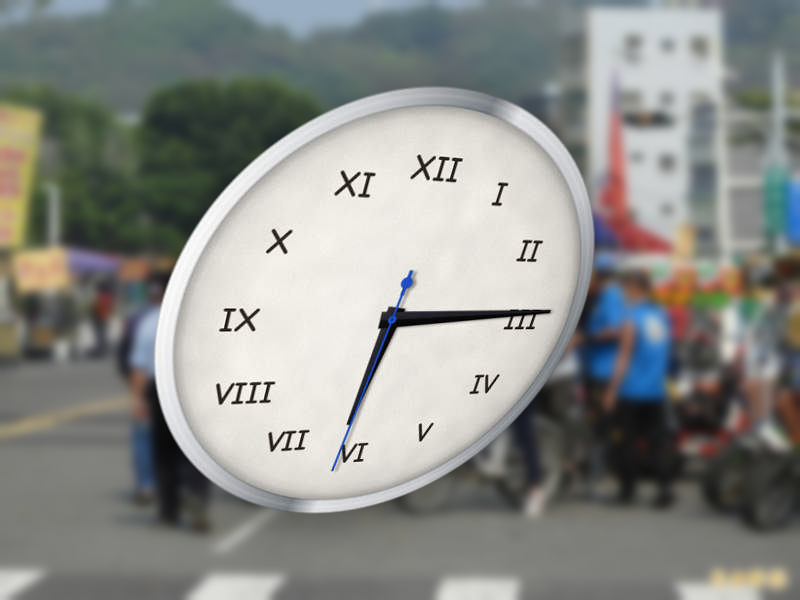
6,14,31
